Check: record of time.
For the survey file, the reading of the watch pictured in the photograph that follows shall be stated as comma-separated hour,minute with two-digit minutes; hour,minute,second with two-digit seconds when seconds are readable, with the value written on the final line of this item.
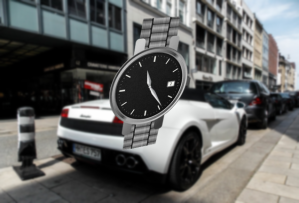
11,24
